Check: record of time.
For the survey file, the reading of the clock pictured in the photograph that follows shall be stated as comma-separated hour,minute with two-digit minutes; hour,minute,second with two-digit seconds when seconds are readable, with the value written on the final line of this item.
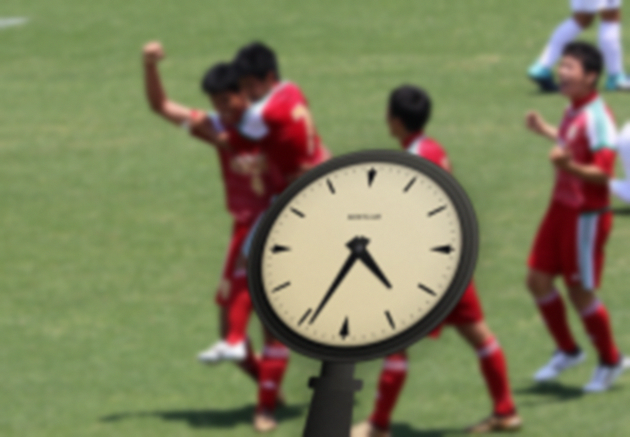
4,34
